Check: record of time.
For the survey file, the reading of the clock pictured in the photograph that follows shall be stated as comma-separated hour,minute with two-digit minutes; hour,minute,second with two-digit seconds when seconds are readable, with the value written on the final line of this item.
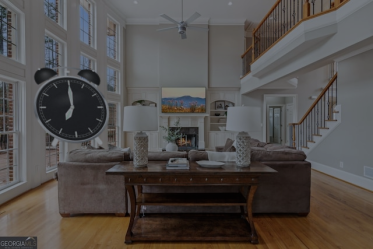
7,00
